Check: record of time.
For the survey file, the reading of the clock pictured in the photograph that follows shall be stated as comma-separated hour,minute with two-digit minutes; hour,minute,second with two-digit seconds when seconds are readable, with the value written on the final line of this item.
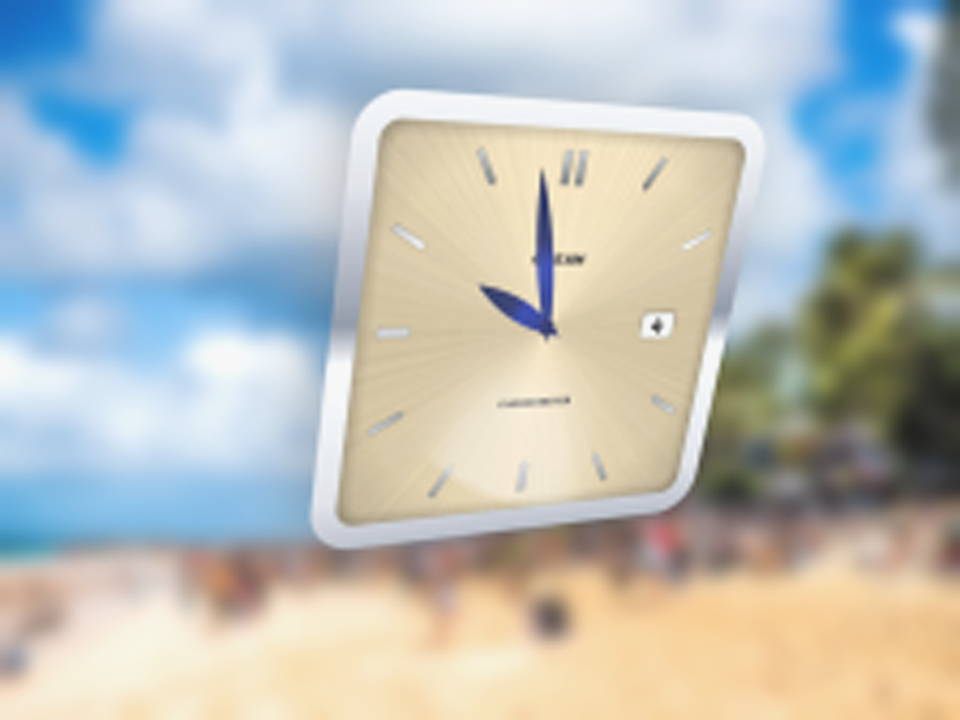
9,58
